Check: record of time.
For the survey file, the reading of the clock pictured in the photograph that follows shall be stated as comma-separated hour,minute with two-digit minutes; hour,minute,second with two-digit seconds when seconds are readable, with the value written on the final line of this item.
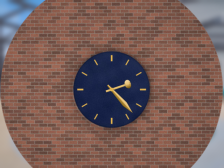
2,23
